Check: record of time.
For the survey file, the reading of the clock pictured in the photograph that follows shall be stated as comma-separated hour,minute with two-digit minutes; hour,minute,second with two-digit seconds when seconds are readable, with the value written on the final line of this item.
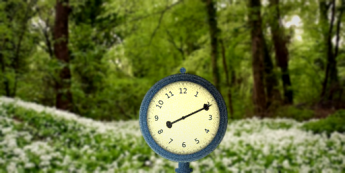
8,11
